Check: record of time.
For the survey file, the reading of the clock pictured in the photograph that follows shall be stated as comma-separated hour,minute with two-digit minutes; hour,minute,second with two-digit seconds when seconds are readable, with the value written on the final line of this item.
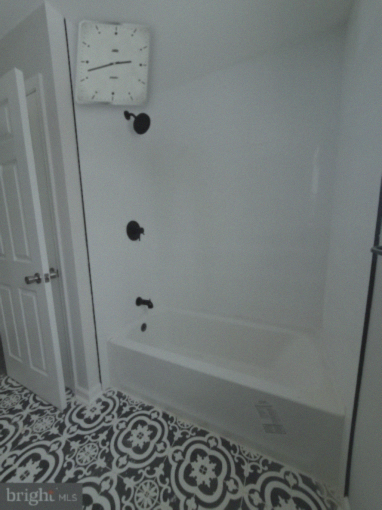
2,42
